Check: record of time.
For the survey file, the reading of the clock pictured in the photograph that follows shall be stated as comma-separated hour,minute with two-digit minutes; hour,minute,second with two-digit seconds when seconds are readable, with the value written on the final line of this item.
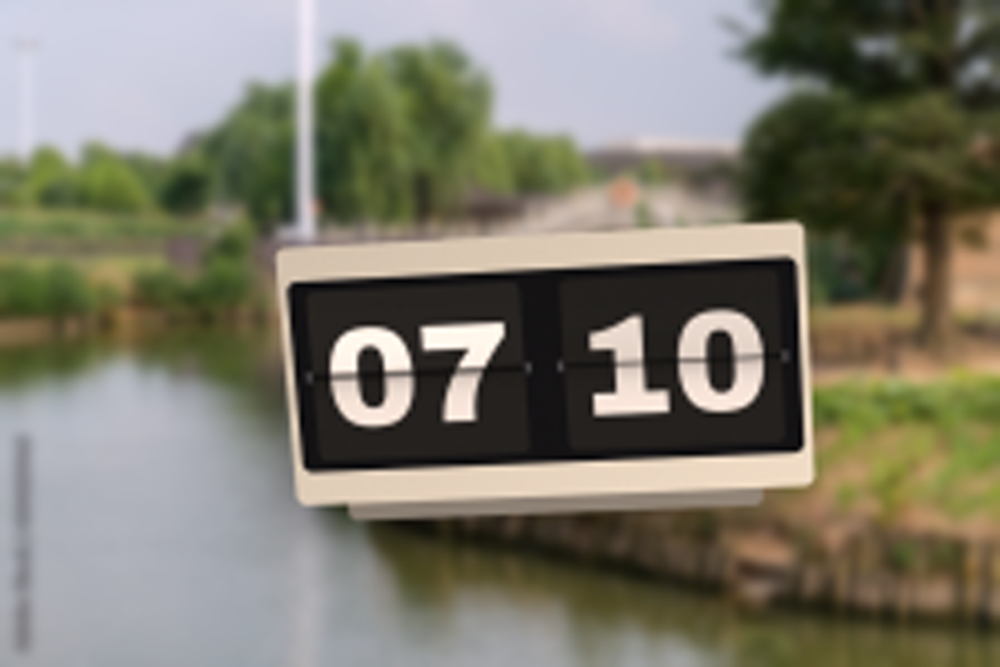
7,10
